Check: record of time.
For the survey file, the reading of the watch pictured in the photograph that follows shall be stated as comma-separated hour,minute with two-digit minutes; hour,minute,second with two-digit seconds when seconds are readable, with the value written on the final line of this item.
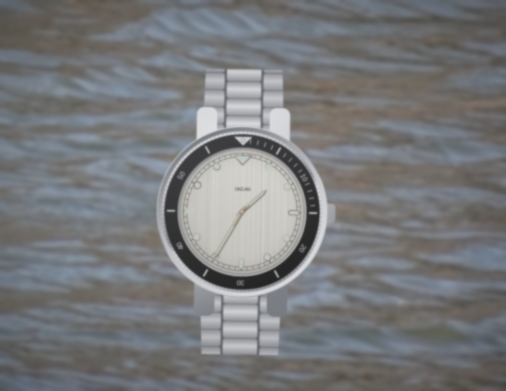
1,35
